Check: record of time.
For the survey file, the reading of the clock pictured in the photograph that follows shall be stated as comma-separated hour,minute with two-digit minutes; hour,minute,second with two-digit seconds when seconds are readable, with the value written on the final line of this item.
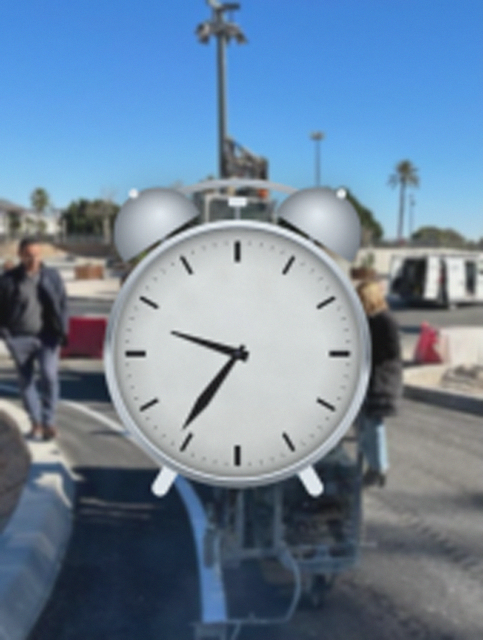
9,36
